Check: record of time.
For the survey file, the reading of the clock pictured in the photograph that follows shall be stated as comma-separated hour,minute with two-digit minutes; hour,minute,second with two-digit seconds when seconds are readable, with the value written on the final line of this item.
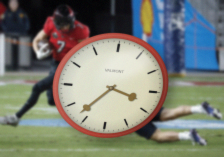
3,37
